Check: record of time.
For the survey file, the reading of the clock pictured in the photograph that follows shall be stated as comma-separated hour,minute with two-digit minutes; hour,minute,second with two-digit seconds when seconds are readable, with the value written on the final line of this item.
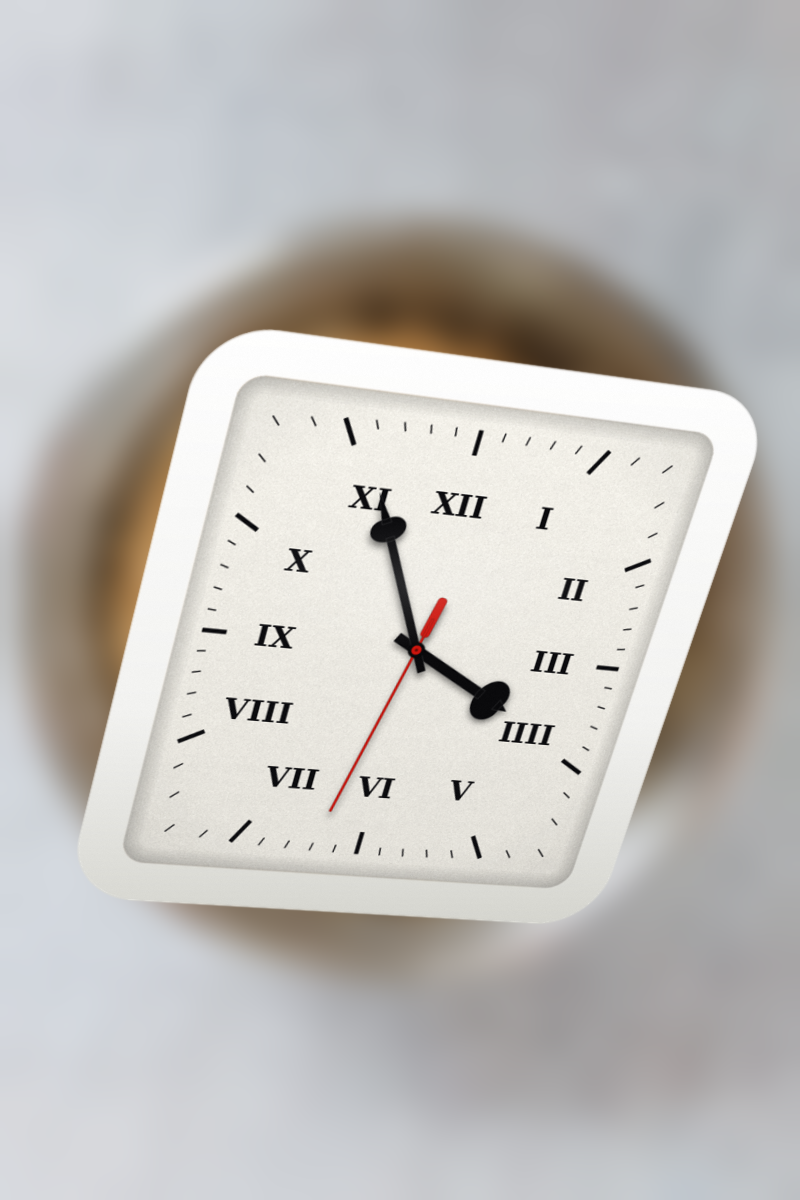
3,55,32
